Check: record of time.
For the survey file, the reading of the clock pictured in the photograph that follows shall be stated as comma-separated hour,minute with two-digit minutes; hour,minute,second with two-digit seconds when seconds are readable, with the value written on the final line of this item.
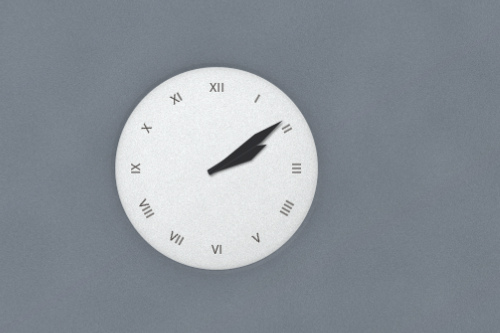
2,09
